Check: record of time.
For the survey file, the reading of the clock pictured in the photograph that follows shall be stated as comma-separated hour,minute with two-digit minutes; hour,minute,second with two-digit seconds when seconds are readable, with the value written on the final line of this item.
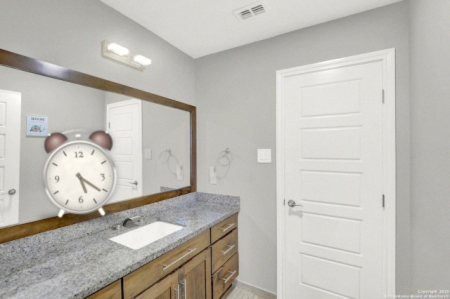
5,21
